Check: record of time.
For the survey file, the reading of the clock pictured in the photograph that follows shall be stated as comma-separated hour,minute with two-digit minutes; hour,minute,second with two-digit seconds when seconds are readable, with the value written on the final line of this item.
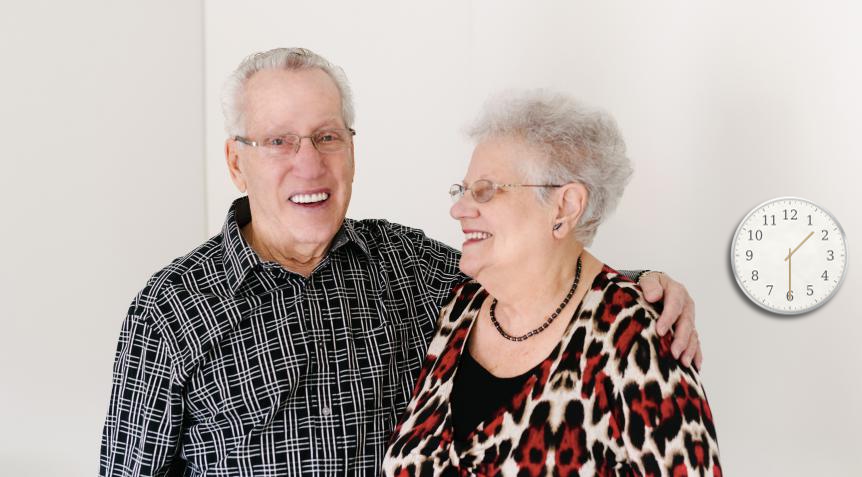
1,30
